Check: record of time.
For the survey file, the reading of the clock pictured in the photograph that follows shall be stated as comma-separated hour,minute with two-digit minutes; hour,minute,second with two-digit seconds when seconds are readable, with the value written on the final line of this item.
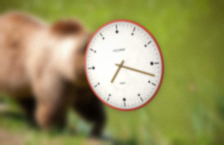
7,18
